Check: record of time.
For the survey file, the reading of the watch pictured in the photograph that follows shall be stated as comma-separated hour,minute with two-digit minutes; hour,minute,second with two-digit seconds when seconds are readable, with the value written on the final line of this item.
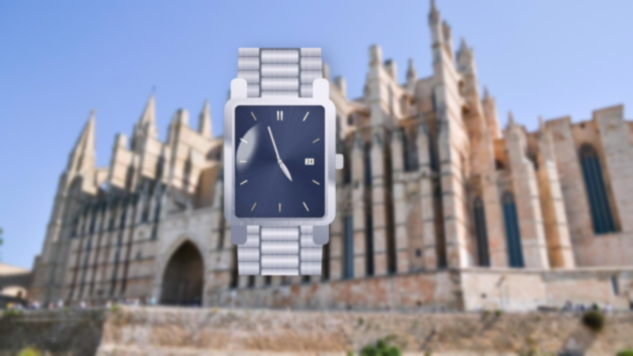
4,57
